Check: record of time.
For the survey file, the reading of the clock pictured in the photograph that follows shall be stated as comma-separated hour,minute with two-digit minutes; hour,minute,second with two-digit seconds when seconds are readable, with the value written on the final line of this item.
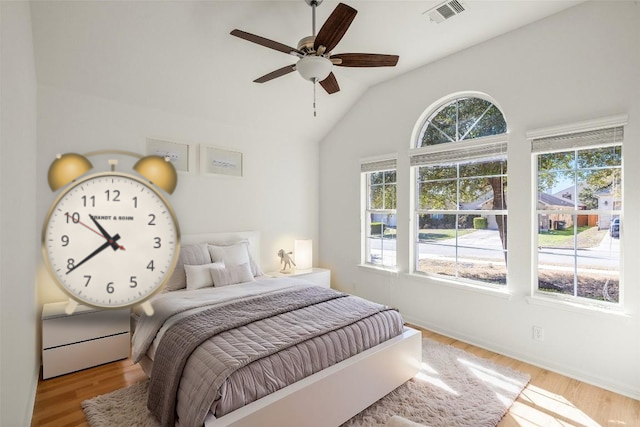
10,38,50
